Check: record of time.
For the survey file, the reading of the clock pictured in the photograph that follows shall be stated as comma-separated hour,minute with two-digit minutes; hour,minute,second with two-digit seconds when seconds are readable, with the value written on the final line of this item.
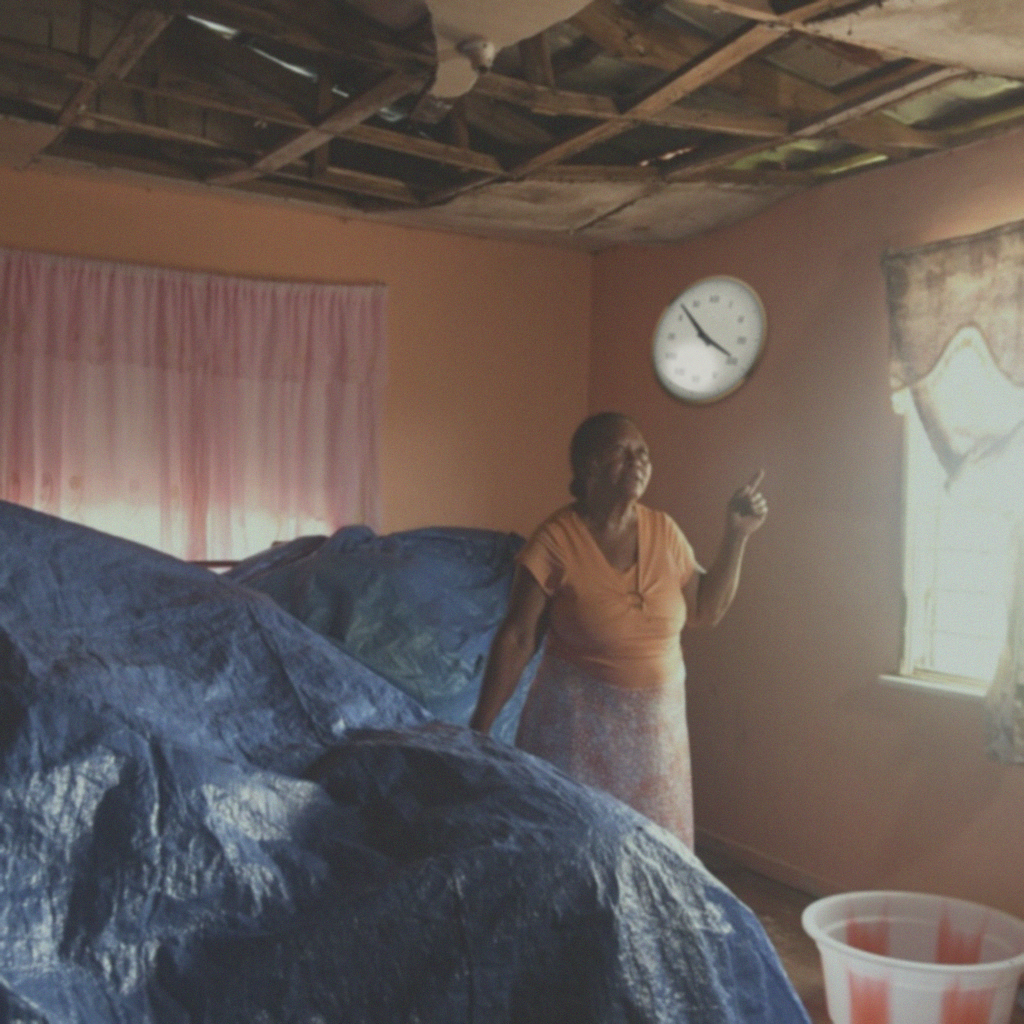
3,52
